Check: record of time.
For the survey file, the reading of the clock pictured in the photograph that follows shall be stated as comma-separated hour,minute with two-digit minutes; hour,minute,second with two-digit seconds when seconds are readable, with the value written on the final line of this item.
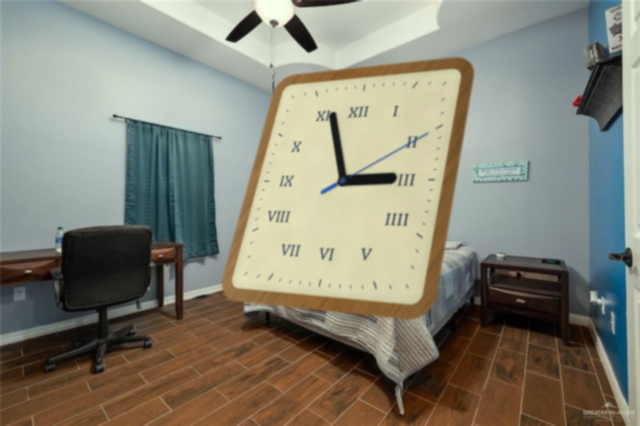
2,56,10
